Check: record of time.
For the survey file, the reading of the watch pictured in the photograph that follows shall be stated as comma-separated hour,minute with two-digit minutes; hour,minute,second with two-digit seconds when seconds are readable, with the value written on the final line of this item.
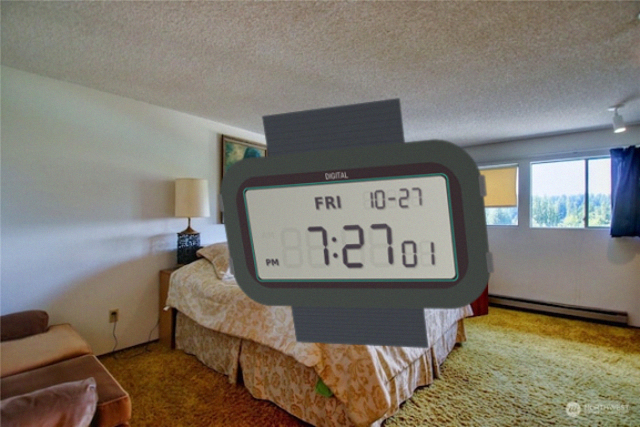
7,27,01
